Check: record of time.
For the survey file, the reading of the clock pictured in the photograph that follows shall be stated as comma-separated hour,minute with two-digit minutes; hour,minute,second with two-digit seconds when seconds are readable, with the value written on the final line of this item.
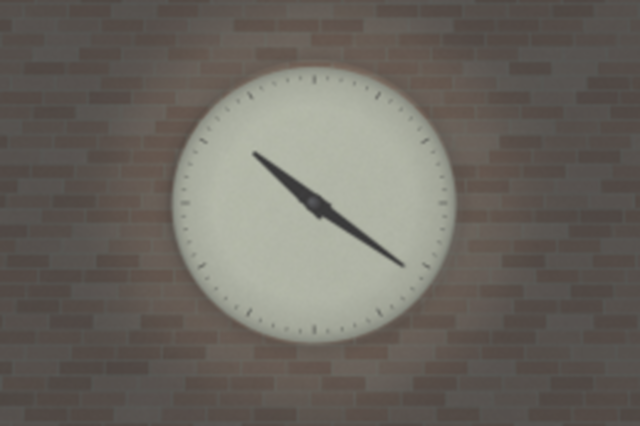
10,21
